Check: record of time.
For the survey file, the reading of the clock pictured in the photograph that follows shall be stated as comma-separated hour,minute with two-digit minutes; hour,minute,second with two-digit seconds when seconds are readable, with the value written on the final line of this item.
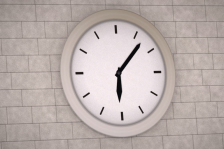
6,07
